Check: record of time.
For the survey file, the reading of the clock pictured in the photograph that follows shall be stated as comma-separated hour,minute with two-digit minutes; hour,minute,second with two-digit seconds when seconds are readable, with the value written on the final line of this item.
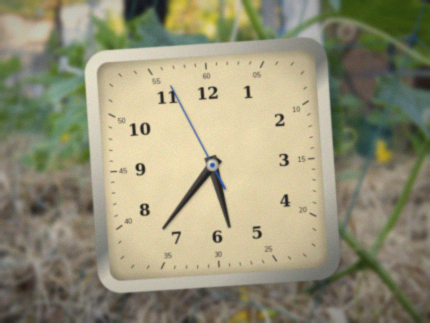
5,36,56
